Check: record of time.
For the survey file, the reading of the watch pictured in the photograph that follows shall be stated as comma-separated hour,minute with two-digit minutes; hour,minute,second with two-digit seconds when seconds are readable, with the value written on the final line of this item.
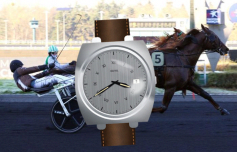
3,40
